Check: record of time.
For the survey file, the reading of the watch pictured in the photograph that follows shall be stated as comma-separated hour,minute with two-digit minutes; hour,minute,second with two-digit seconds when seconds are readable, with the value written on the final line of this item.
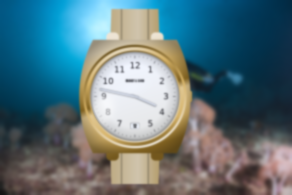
3,47
